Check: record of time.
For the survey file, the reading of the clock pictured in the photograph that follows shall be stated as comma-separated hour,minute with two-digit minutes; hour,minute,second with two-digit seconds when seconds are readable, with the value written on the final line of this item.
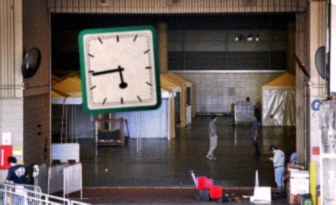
5,44
